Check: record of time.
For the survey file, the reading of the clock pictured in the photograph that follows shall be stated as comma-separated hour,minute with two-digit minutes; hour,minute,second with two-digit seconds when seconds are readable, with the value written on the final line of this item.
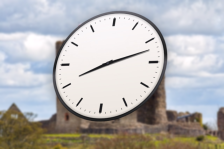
8,12
